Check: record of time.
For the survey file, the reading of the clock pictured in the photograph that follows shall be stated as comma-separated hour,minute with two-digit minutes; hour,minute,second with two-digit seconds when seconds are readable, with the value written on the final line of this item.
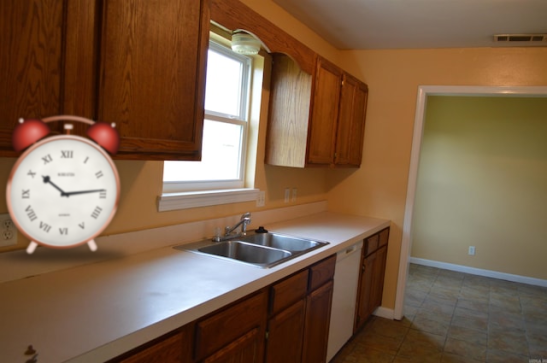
10,14
